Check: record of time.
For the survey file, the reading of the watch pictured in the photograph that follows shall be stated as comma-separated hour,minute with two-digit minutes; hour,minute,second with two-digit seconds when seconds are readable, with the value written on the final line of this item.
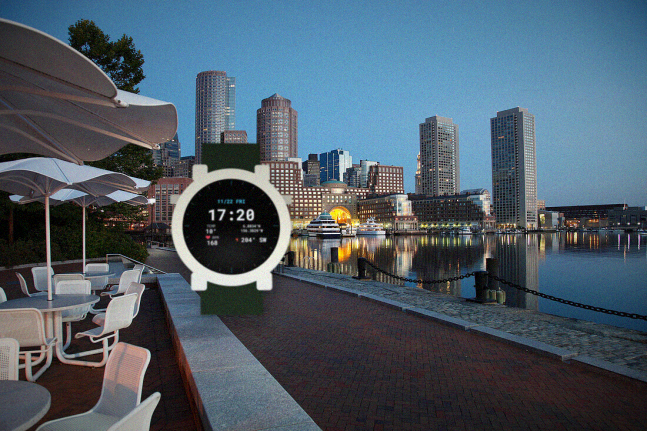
17,20
